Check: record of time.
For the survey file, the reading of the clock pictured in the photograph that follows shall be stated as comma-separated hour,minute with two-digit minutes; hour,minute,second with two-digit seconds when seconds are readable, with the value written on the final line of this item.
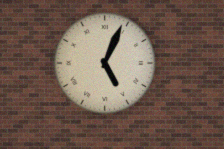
5,04
